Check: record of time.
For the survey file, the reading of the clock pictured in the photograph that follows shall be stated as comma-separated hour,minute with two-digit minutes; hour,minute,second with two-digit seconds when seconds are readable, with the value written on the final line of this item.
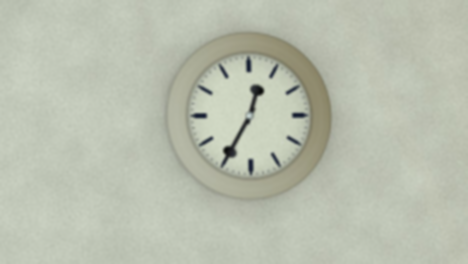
12,35
